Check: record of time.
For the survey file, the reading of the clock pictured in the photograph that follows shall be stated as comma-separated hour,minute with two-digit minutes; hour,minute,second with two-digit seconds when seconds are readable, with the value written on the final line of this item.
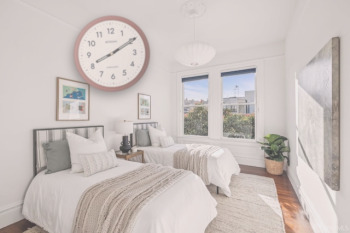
8,10
